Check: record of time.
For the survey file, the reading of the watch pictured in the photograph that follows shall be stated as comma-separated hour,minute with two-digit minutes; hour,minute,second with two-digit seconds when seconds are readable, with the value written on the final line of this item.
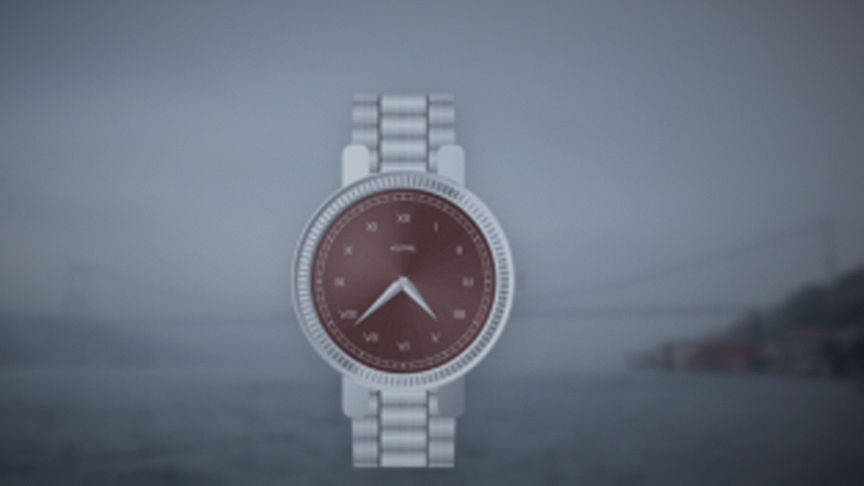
4,38
